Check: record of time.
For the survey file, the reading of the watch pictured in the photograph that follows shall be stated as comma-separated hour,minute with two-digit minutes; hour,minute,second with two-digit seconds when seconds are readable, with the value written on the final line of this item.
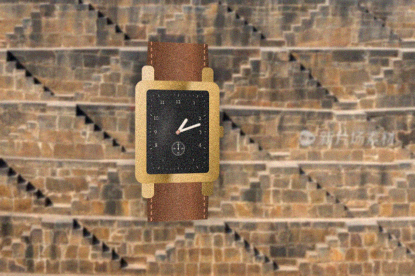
1,12
